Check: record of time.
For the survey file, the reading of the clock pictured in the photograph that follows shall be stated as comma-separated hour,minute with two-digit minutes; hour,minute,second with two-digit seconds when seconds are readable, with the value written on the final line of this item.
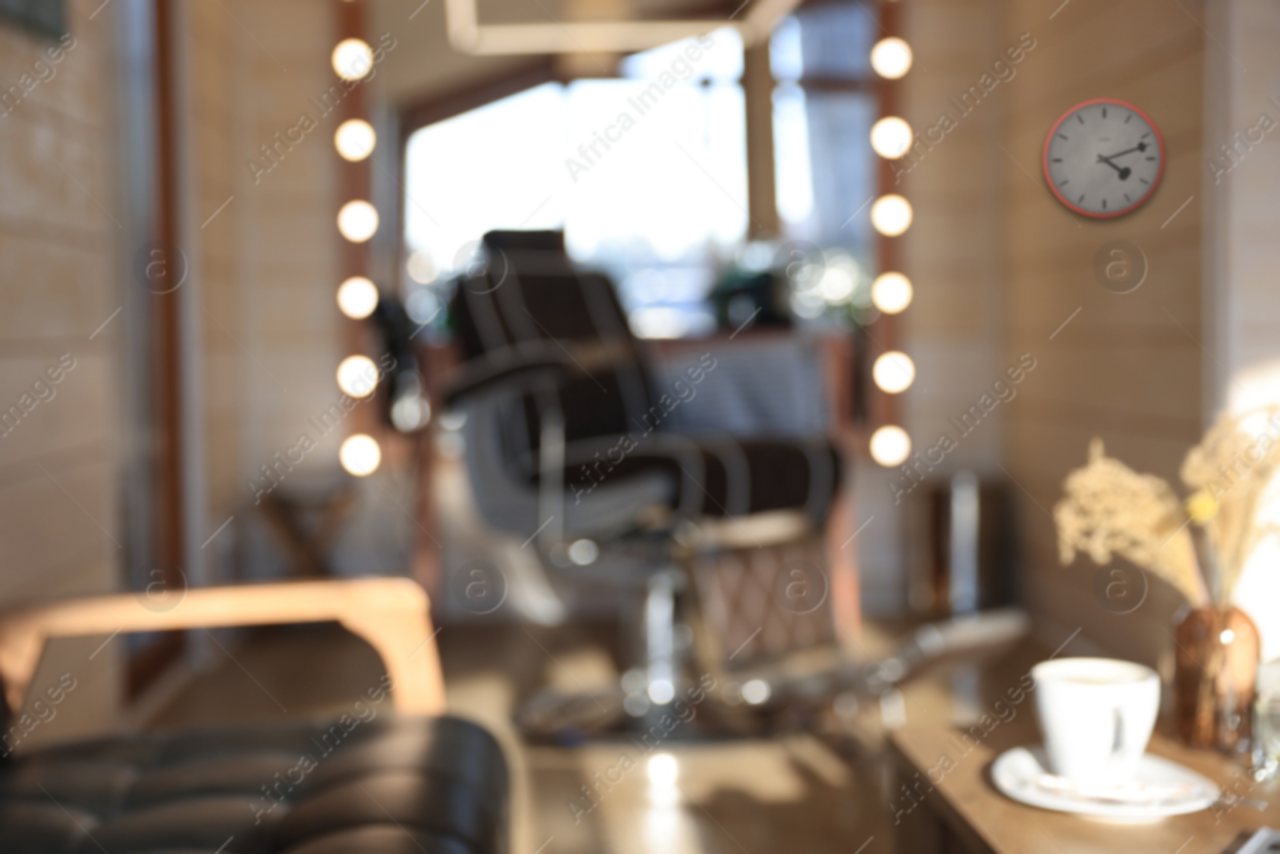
4,12
